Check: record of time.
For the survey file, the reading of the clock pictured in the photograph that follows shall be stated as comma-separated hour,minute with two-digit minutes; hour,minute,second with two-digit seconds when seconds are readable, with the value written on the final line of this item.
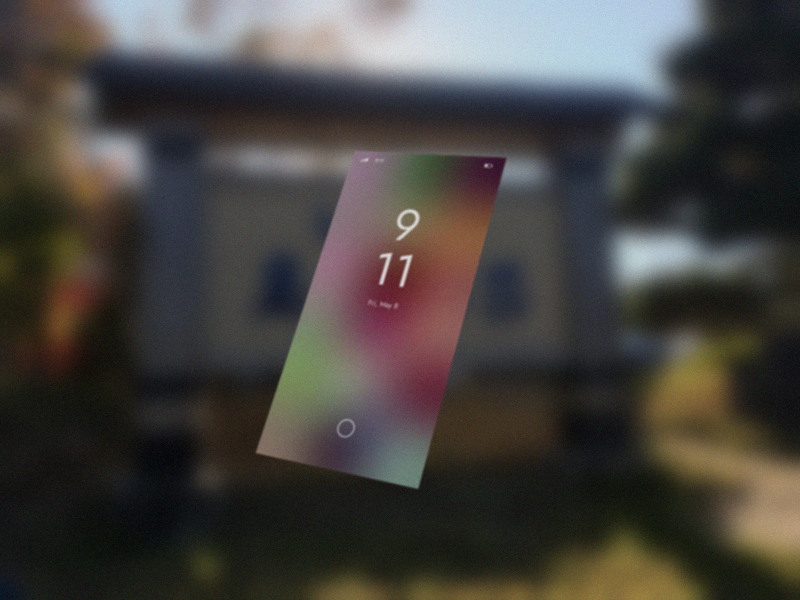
9,11
